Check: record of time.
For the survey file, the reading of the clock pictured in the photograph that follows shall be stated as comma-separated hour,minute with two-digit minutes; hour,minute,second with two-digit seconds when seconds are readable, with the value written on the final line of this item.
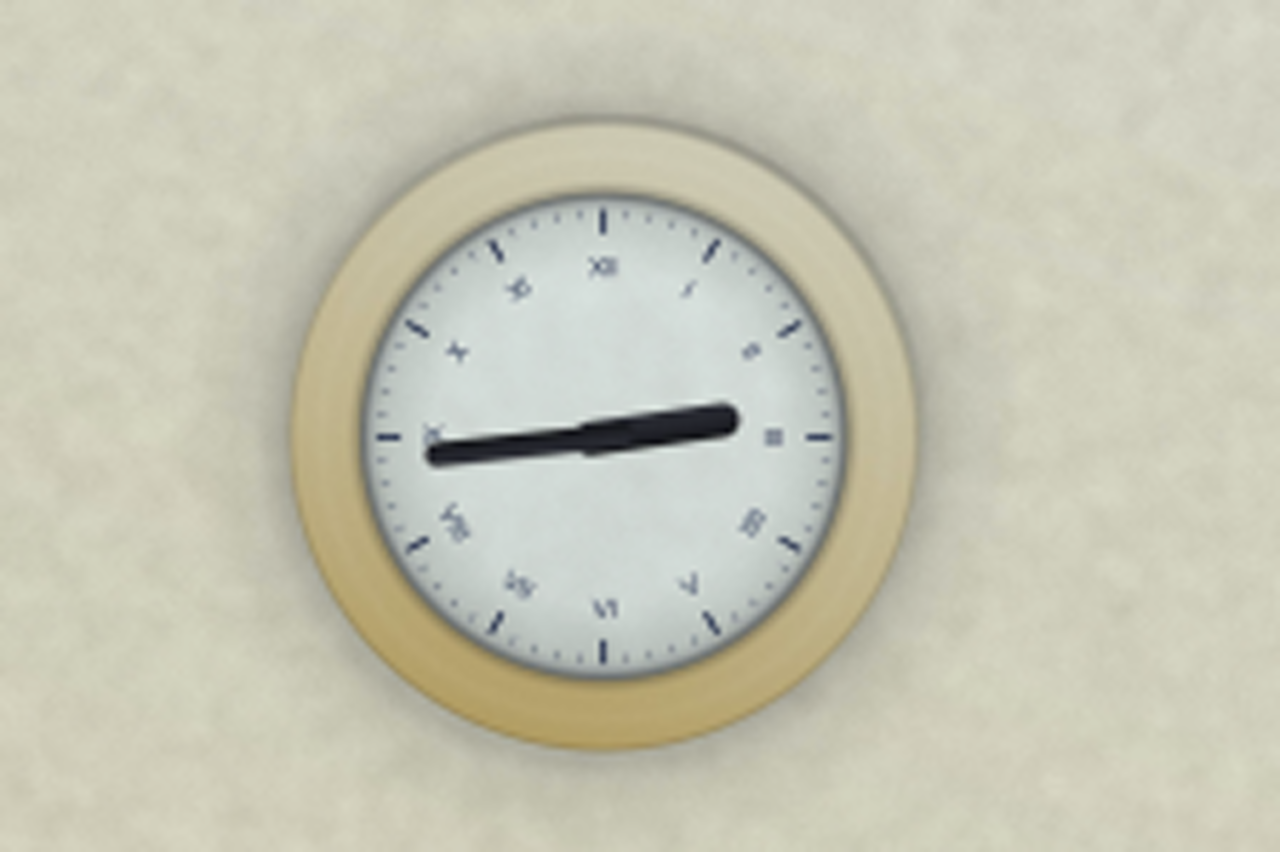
2,44
